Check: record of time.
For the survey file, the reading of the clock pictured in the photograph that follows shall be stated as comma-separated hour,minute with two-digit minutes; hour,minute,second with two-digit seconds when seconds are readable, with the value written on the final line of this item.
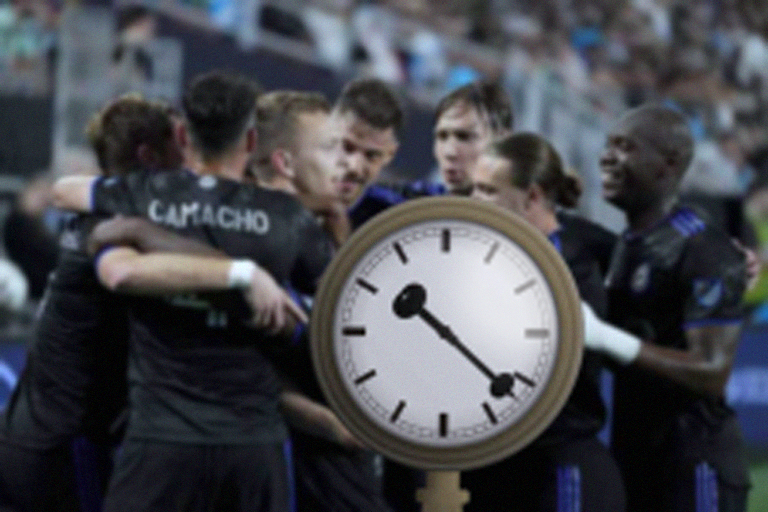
10,22
